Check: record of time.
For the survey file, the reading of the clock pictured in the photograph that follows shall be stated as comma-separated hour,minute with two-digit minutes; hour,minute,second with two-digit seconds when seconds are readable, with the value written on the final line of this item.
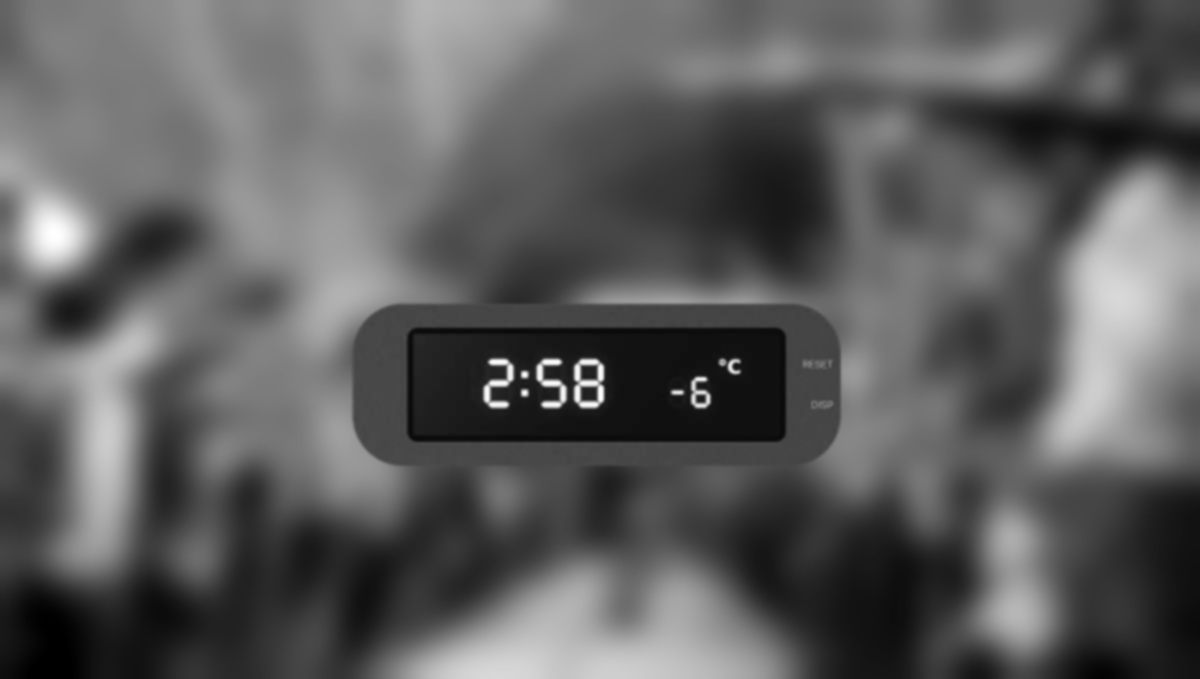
2,58
